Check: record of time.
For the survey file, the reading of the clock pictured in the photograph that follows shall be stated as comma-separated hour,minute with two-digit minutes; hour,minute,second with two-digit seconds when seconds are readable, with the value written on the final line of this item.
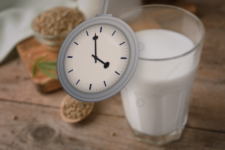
3,58
